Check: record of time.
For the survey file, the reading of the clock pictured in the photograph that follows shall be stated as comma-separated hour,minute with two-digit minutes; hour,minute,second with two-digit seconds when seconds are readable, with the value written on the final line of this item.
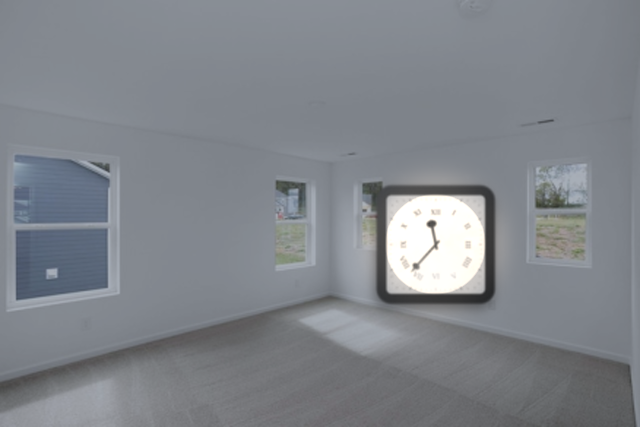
11,37
